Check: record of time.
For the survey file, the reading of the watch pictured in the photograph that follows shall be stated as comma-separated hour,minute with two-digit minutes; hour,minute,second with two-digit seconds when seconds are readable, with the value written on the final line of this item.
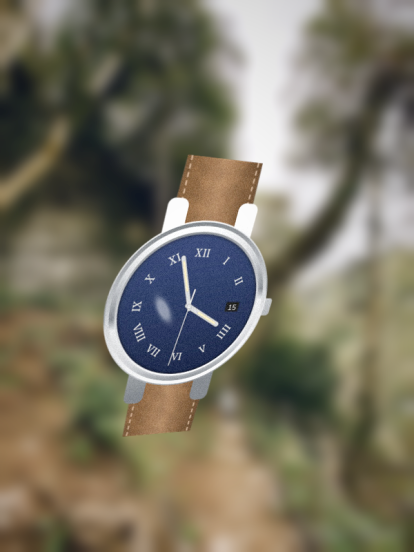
3,56,31
